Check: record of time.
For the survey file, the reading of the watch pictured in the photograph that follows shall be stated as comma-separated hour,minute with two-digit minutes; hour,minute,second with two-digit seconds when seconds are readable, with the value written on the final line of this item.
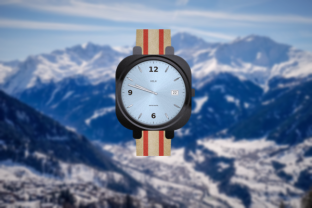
9,48
